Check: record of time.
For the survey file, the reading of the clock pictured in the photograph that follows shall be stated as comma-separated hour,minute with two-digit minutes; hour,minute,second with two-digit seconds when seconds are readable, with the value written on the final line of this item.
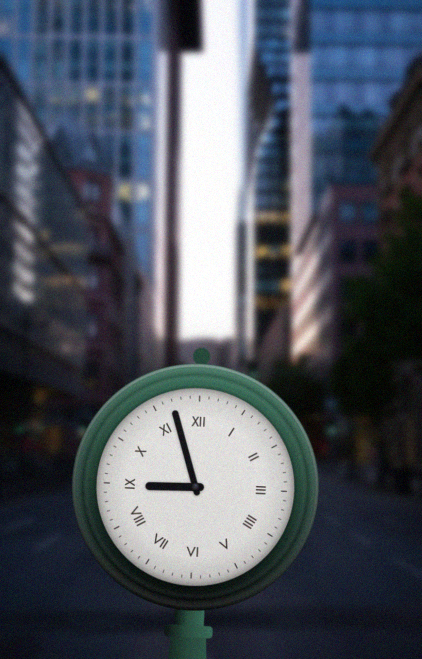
8,57
